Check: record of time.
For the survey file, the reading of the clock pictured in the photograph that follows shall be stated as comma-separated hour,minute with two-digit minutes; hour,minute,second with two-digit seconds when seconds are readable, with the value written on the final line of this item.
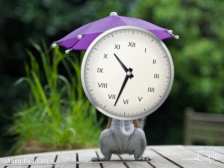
10,33
